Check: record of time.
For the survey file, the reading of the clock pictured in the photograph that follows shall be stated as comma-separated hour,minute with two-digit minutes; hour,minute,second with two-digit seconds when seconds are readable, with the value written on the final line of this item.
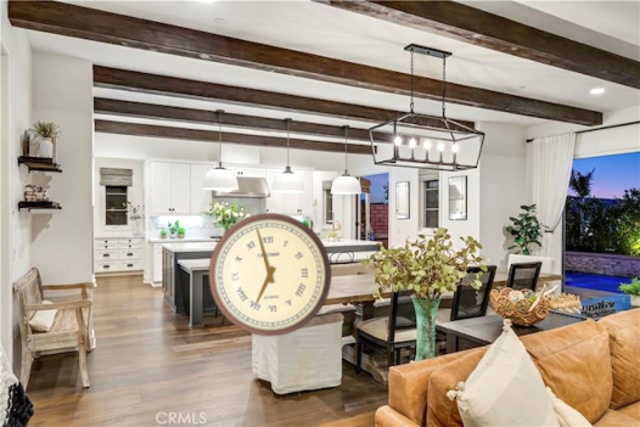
6,58
